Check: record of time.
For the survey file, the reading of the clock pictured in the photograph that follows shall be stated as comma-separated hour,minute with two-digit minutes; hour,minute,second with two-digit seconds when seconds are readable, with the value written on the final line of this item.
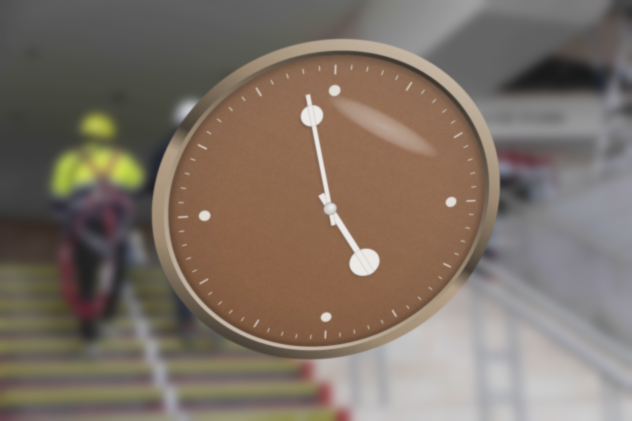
4,58
